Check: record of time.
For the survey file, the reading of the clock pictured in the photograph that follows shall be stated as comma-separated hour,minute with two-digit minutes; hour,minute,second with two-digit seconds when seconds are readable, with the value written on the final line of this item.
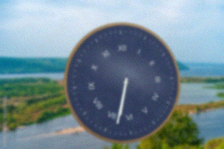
6,33
